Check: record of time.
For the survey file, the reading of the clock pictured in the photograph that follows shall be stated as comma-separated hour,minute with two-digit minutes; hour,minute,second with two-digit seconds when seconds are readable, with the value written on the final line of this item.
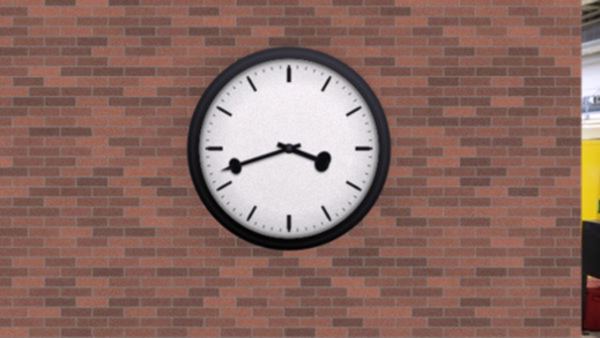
3,42
